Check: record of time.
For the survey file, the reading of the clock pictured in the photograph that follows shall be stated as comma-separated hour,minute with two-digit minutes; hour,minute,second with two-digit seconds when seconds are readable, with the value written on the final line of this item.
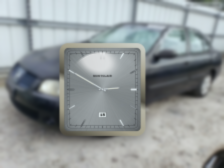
2,50
